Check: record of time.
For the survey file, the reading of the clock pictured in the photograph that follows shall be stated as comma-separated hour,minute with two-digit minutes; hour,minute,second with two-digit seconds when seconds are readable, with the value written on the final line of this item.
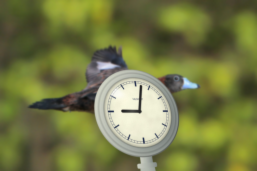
9,02
